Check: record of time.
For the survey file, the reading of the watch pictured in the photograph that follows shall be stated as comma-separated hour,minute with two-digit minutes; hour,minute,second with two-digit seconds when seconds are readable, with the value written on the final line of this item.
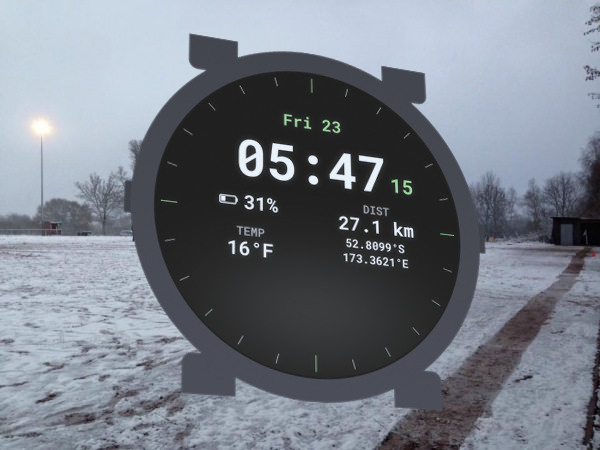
5,47,15
